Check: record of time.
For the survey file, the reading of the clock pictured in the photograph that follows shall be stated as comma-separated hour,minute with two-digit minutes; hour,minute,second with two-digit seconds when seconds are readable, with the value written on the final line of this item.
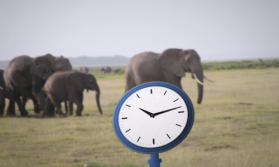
10,13
